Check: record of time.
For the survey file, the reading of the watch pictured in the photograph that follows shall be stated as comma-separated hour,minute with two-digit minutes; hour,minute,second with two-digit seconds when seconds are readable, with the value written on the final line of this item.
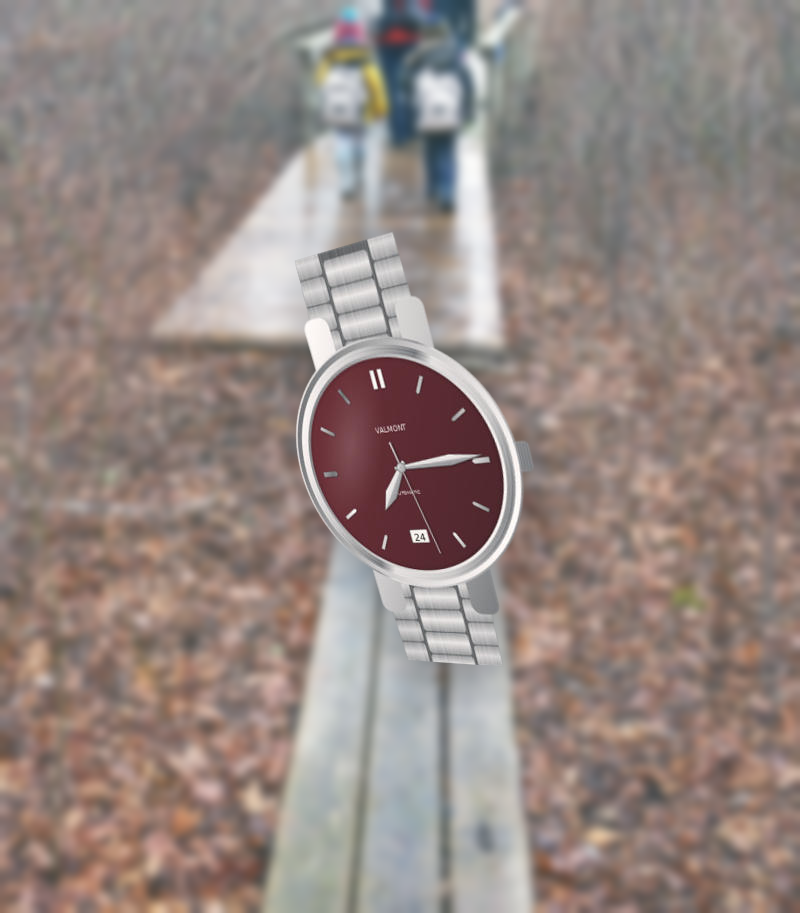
7,14,28
